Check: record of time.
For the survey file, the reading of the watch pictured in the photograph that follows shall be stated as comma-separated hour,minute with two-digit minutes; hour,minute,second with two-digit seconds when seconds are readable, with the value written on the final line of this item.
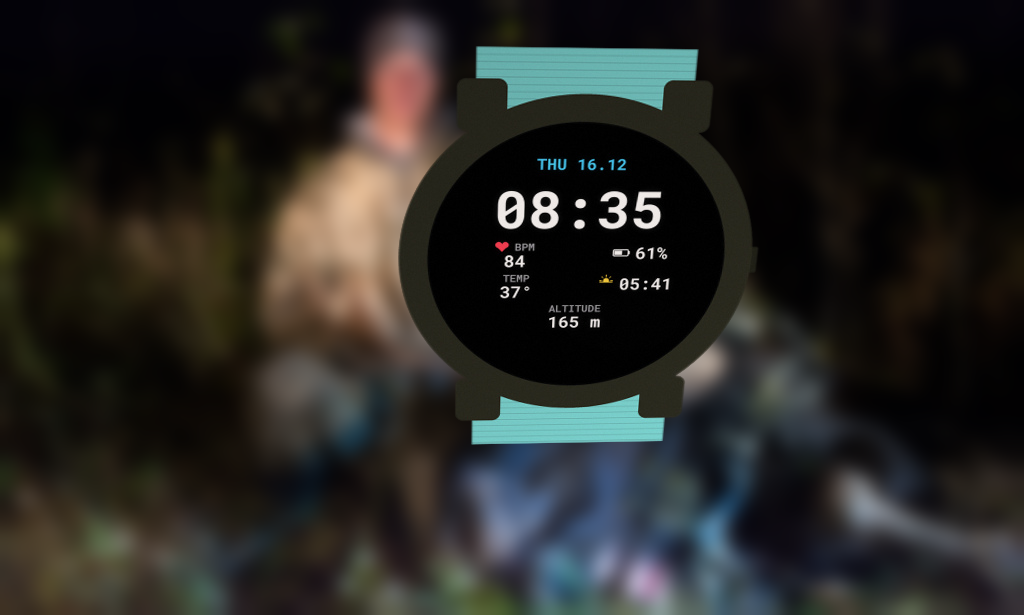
8,35
